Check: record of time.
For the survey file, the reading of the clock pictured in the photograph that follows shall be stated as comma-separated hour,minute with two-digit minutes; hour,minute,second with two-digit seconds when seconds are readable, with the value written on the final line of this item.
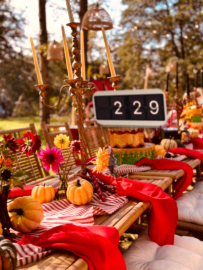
2,29
